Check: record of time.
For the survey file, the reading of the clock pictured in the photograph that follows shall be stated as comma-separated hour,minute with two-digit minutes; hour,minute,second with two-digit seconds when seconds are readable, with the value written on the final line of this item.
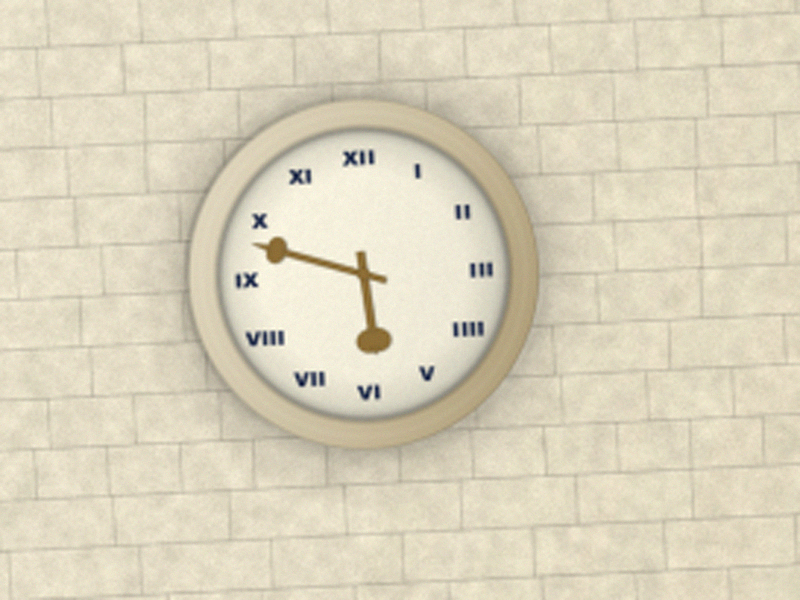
5,48
